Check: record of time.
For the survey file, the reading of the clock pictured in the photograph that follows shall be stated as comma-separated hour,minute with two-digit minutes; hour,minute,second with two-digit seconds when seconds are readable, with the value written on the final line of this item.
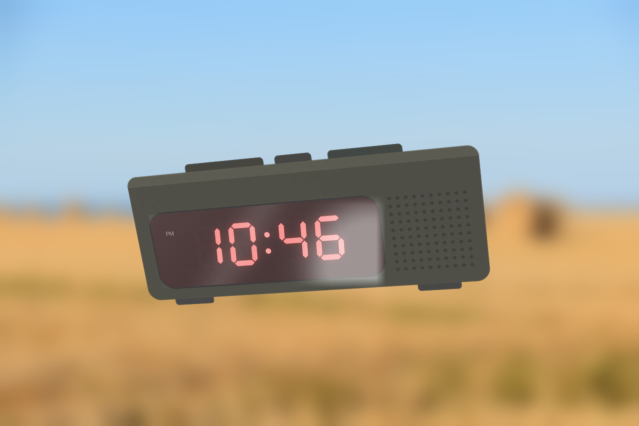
10,46
